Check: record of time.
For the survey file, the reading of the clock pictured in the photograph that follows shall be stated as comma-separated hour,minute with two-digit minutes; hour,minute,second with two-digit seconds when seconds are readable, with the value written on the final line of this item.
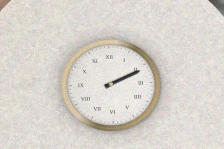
2,11
